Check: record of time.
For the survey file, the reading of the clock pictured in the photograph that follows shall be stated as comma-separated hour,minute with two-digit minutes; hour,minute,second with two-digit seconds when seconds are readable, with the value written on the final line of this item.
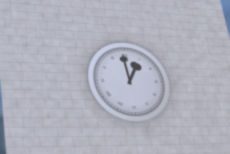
12,59
